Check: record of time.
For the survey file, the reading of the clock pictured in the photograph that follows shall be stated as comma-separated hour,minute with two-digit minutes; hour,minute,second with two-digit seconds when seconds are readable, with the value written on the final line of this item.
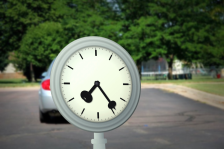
7,24
